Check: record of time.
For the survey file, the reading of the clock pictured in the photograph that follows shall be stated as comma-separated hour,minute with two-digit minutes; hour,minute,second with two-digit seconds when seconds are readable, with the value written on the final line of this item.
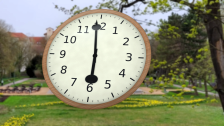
5,59
